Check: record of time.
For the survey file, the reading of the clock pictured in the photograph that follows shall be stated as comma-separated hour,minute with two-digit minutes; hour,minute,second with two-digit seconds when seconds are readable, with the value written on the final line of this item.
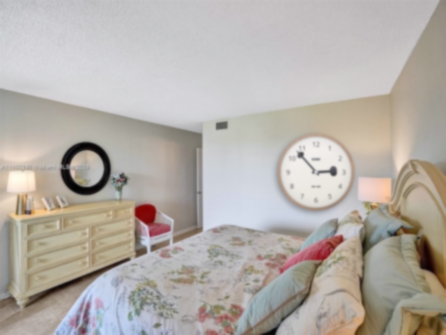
2,53
